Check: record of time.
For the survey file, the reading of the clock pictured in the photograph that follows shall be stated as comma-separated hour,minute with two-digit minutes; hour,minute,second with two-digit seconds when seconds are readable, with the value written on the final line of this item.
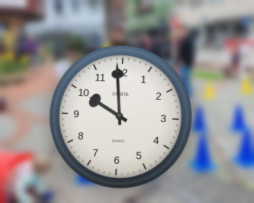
9,59
